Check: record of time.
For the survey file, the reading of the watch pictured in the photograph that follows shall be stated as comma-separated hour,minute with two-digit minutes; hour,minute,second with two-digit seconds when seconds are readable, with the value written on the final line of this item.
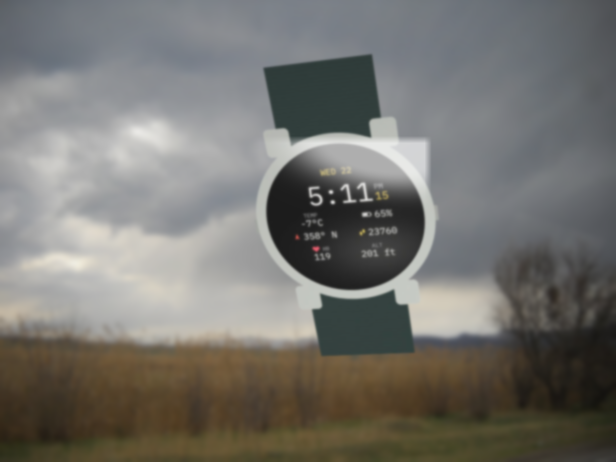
5,11
